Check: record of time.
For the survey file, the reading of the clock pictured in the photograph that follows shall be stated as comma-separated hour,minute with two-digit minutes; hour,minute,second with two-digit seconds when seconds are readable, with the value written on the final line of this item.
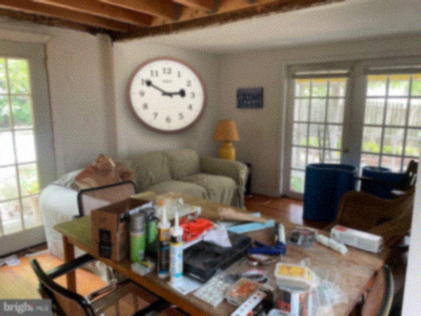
2,50
